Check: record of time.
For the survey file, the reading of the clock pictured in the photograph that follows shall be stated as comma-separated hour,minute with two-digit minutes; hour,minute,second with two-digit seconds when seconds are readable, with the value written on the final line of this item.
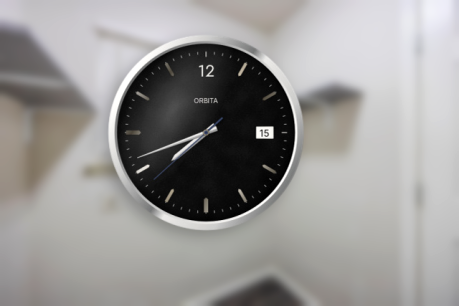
7,41,38
